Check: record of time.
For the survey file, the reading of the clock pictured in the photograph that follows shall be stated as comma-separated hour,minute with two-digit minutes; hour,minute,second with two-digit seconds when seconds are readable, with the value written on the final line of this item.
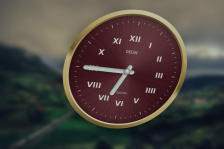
6,45
